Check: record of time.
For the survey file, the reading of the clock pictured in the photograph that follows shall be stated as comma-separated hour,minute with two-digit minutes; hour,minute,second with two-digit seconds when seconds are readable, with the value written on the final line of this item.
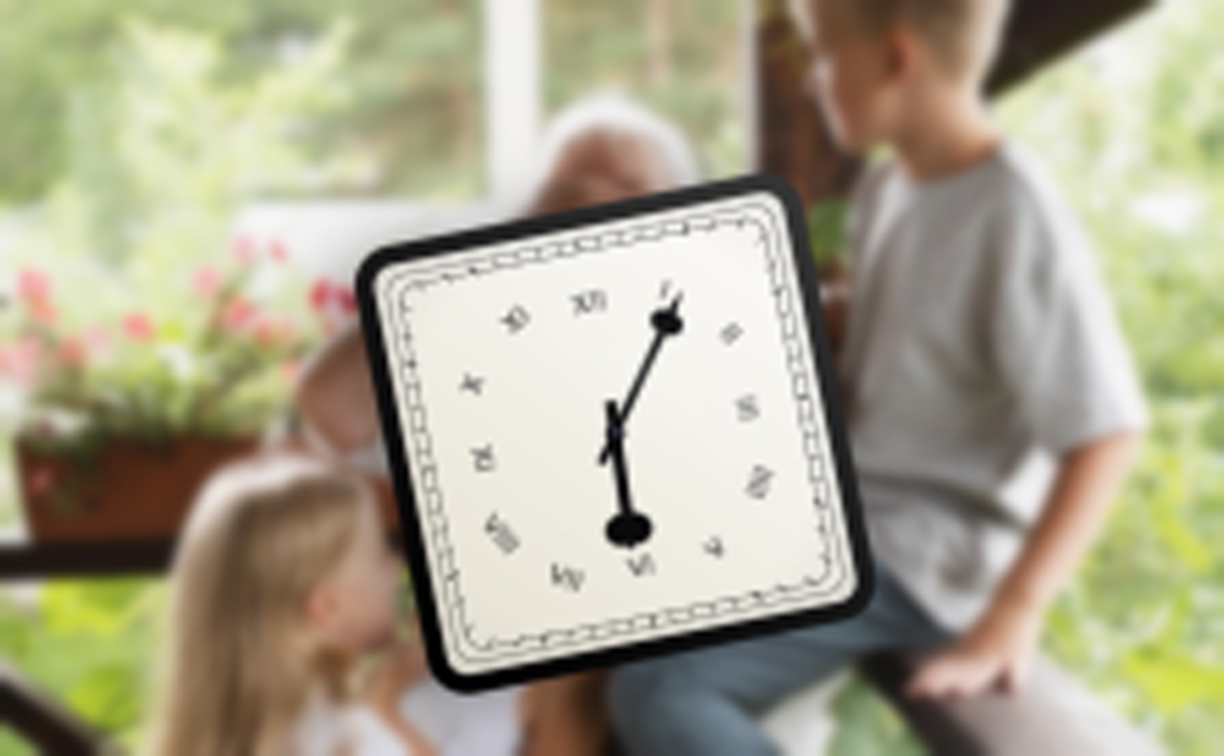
6,06
